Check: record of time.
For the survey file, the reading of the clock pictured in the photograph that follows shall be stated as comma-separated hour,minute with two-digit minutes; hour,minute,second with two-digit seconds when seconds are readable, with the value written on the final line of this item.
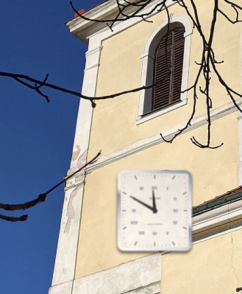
11,50
